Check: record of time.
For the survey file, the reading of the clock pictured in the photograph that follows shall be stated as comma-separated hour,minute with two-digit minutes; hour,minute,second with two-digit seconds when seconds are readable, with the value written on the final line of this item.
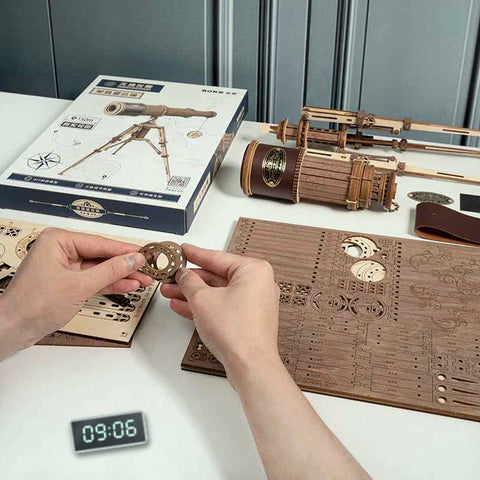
9,06
